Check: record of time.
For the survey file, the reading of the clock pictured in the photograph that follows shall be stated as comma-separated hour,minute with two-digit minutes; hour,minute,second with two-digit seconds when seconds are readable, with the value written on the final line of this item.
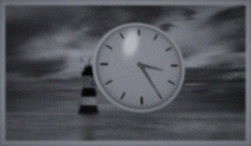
3,25
